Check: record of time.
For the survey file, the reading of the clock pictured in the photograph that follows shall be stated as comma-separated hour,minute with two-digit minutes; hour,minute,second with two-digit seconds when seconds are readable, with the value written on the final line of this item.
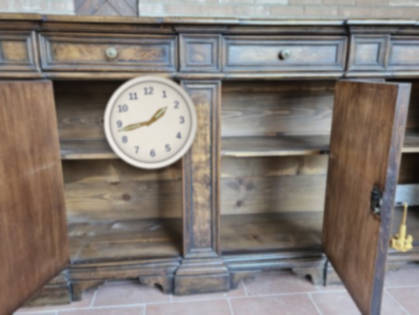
1,43
